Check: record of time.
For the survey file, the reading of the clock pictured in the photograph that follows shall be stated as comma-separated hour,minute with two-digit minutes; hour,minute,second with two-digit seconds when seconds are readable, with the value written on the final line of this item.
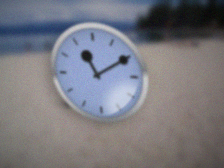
11,10
